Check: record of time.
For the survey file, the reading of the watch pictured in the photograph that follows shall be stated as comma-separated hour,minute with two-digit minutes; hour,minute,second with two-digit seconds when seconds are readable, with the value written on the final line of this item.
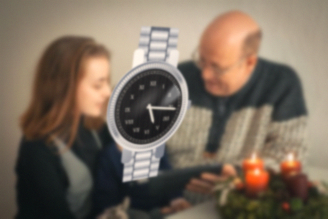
5,16
